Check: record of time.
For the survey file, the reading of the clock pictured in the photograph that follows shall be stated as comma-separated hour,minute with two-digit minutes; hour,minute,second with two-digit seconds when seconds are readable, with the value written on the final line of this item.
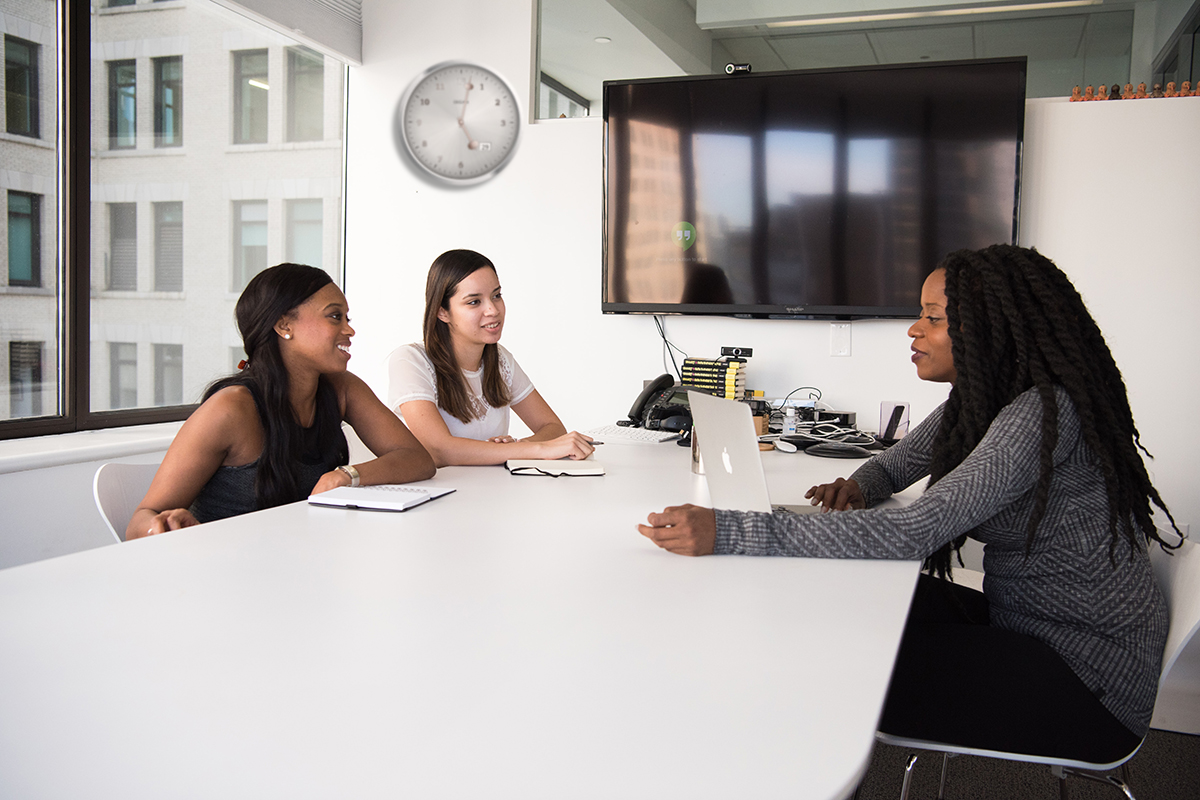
5,02
